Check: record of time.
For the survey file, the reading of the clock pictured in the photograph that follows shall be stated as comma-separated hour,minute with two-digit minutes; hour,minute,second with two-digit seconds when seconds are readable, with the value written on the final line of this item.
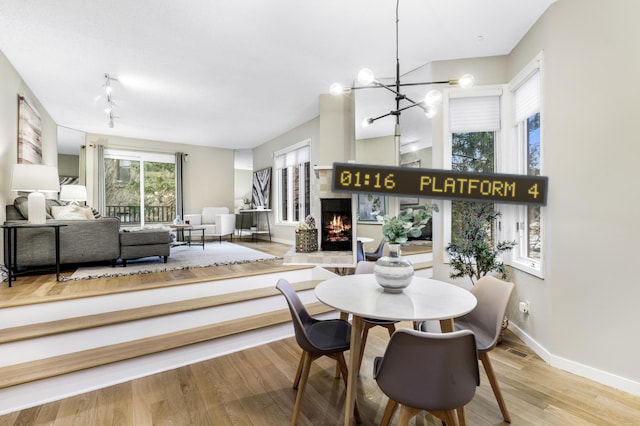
1,16
